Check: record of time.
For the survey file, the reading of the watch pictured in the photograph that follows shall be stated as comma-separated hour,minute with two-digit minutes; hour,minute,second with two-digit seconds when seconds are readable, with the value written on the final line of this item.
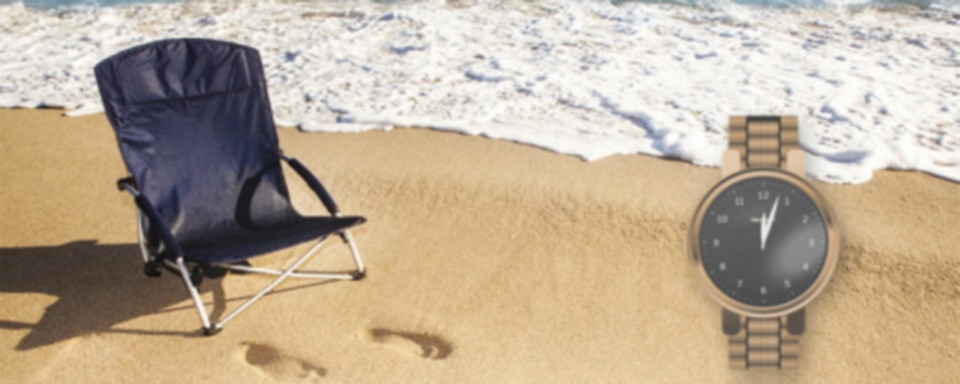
12,03
